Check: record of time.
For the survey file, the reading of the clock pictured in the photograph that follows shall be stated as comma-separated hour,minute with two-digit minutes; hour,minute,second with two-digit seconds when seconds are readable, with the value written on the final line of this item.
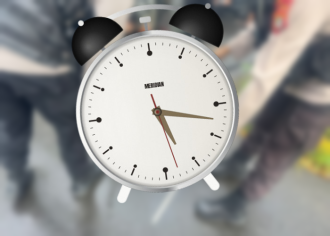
5,17,28
